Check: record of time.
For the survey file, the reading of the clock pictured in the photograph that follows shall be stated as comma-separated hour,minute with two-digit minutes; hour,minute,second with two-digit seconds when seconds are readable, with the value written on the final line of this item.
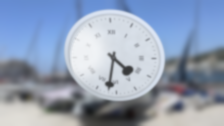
4,32
